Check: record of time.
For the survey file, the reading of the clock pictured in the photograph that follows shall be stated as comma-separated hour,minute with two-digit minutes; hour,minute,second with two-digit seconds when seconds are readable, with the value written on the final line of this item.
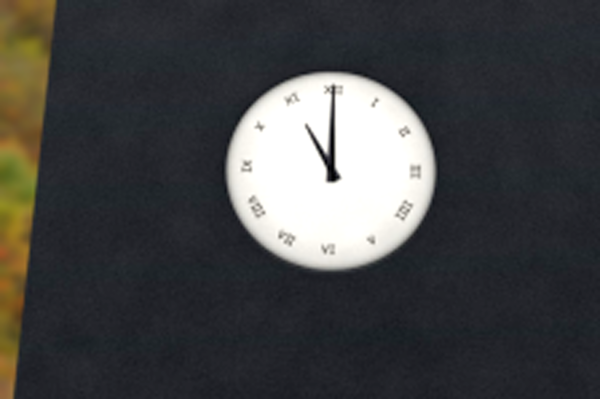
11,00
